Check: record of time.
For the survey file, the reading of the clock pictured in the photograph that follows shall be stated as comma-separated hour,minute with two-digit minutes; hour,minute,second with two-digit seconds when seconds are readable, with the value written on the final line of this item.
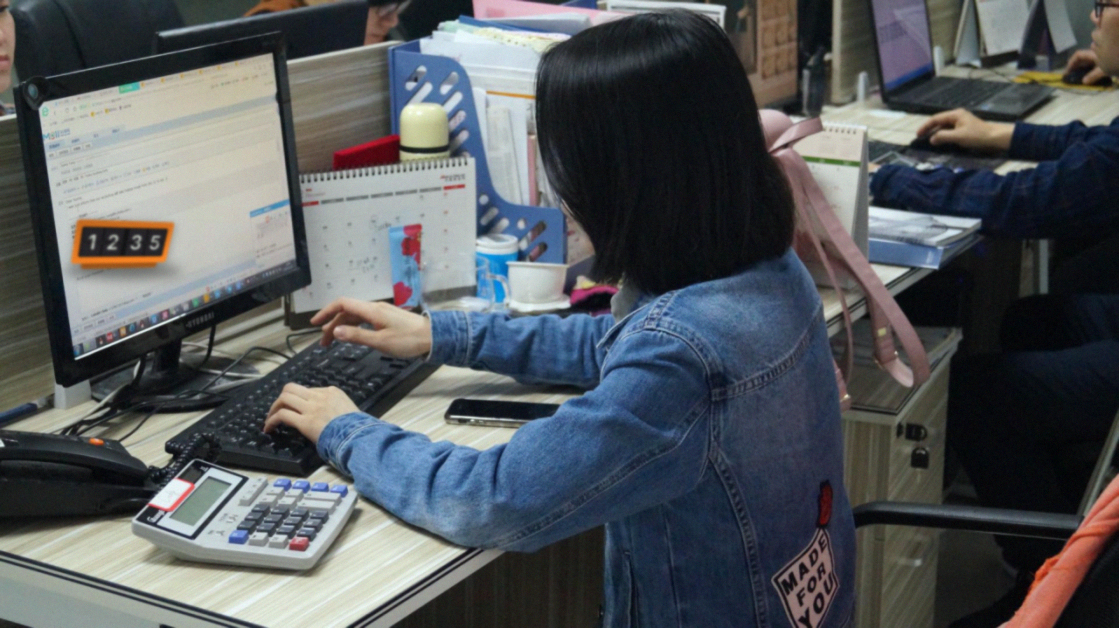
12,35
